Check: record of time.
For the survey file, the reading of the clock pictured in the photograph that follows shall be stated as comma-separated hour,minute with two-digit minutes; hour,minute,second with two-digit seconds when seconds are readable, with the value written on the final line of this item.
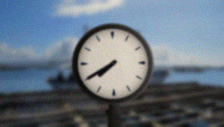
7,40
